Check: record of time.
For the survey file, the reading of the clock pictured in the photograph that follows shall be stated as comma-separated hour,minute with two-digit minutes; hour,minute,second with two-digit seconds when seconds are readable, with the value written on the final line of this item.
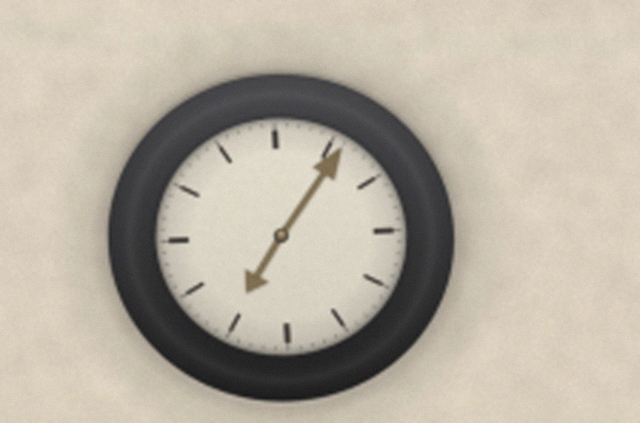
7,06
